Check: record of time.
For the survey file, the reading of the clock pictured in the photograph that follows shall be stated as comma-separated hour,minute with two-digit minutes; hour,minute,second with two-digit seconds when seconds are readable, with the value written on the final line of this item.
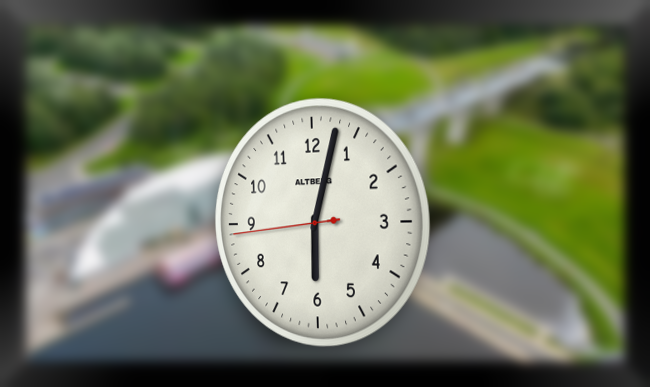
6,02,44
